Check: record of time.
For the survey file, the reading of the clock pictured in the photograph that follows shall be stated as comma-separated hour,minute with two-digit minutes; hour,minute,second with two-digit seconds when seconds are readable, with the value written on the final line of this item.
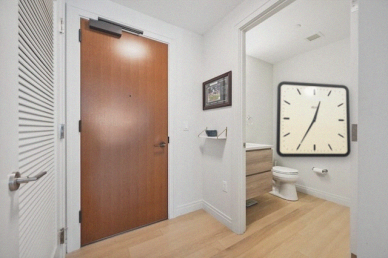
12,35
